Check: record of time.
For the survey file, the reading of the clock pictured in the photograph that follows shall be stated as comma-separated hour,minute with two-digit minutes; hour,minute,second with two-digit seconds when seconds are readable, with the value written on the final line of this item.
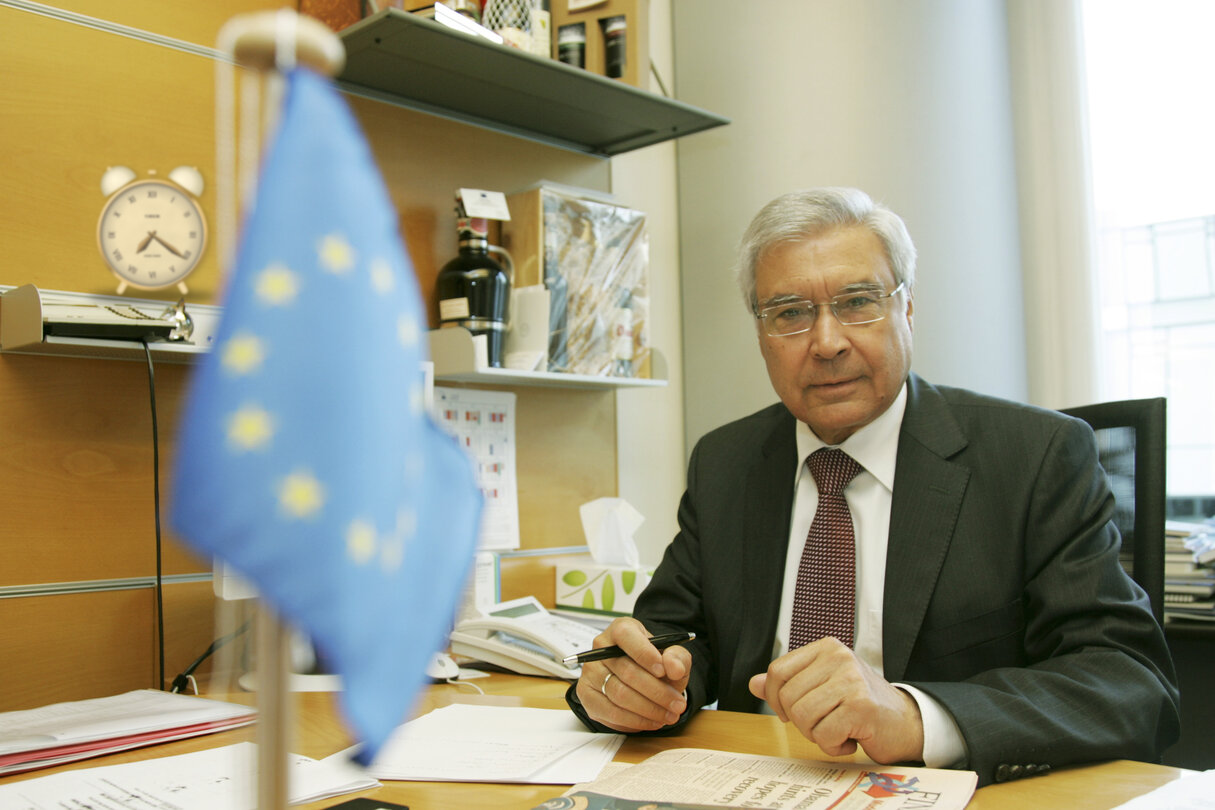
7,21
